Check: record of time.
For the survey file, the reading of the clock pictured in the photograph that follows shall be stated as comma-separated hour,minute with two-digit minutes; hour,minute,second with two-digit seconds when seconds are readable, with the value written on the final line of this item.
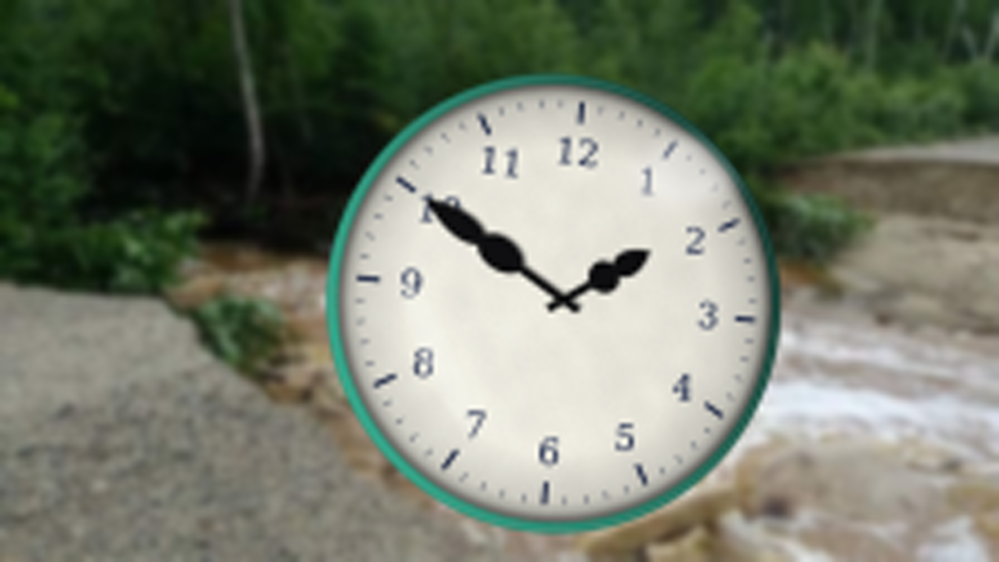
1,50
